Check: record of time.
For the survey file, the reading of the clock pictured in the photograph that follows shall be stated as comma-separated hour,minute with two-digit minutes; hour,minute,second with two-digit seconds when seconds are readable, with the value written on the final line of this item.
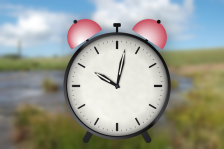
10,02
